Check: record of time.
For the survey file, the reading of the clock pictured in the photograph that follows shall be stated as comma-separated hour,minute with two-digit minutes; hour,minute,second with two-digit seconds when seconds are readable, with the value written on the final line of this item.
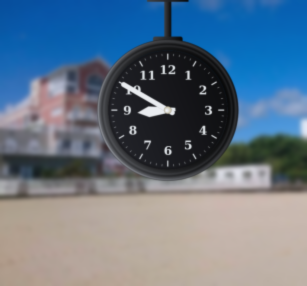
8,50
